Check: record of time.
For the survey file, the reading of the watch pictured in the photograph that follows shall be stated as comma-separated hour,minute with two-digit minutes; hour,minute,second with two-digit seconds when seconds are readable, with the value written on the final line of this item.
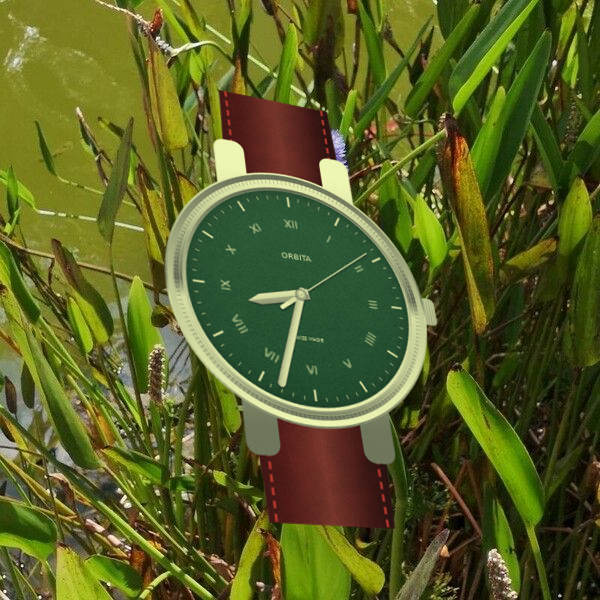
8,33,09
